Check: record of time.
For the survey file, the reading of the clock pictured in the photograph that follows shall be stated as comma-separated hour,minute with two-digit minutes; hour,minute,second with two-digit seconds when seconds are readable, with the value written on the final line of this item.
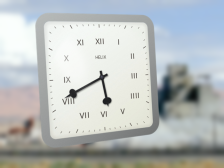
5,41
